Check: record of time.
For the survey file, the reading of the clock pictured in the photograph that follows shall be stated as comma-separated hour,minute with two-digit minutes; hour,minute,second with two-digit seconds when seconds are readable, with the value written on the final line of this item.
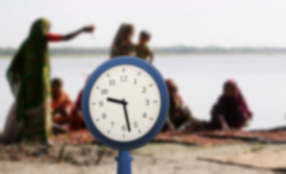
9,28
